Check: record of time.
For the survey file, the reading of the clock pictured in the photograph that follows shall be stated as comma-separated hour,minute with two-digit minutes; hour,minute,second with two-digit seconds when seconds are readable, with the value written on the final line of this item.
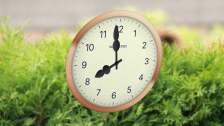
7,59
